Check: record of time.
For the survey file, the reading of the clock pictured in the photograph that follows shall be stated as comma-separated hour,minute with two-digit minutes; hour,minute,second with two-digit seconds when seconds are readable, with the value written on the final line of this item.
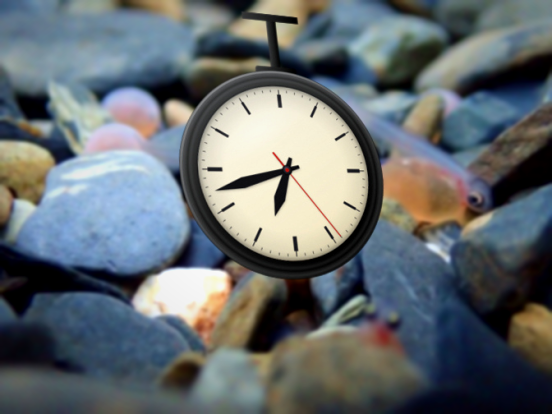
6,42,24
